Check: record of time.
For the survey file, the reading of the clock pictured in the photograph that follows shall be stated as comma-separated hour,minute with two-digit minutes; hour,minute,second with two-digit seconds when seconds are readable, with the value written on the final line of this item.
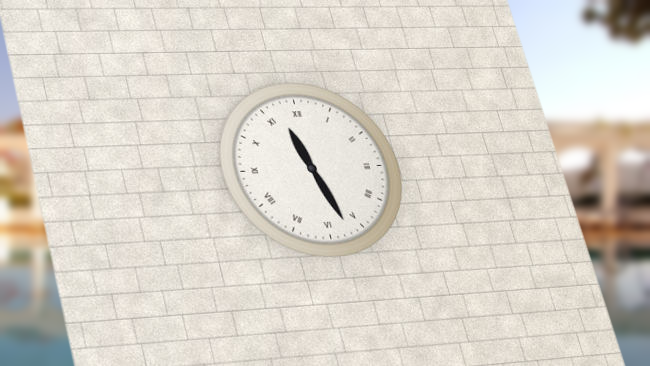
11,27
